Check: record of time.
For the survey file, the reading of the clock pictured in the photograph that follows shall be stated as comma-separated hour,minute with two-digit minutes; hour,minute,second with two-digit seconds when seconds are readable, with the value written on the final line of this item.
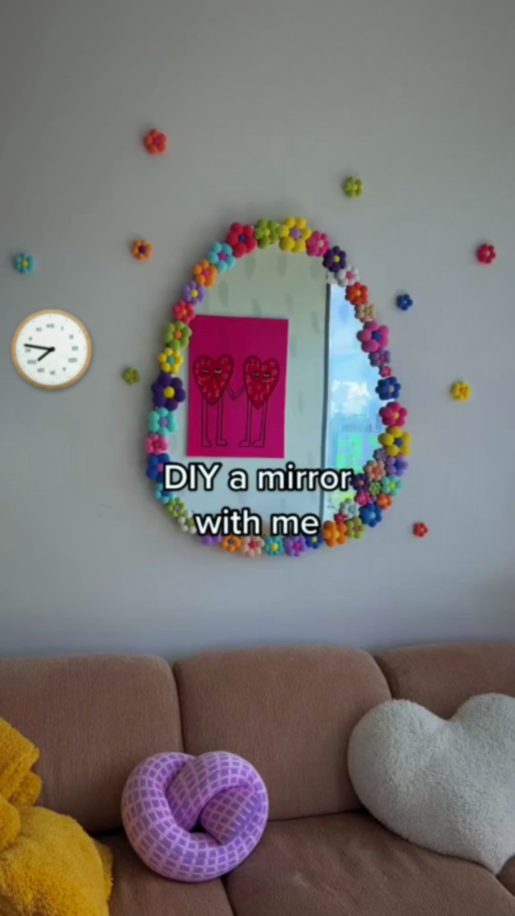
7,47
